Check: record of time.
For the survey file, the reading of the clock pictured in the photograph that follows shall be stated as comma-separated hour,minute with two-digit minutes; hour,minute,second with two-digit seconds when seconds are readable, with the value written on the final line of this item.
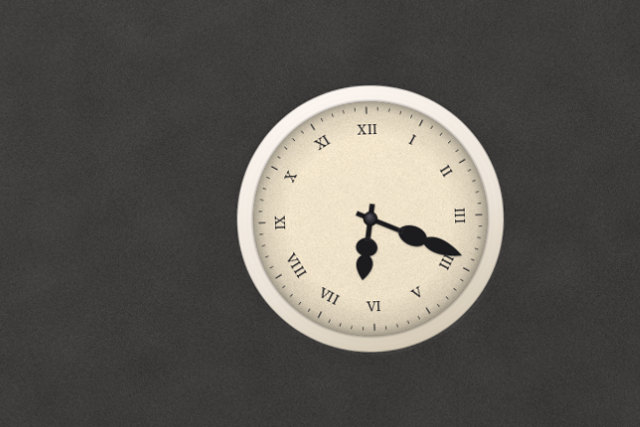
6,19
